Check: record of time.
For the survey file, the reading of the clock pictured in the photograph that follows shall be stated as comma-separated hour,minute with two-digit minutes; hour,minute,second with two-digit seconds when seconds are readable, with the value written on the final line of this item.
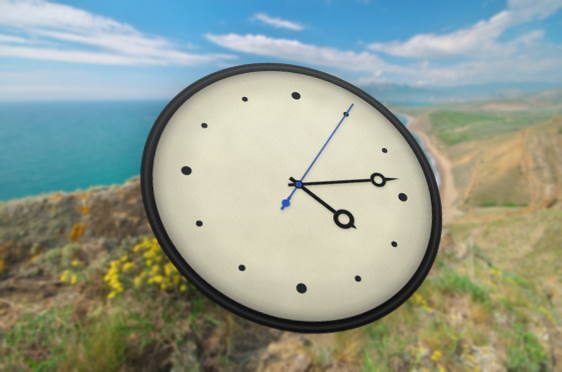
4,13,05
